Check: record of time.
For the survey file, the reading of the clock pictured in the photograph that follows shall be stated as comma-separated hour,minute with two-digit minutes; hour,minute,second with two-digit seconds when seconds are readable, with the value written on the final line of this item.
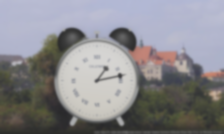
1,13
